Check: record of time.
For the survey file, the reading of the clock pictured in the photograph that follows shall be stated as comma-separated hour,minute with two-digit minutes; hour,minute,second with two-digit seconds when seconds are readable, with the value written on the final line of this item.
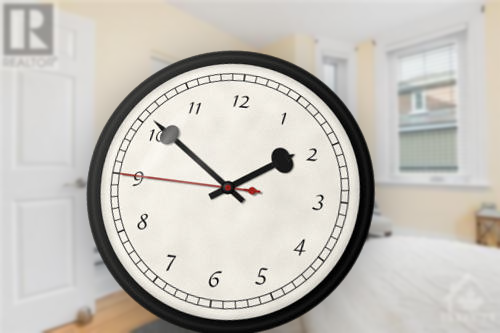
1,50,45
